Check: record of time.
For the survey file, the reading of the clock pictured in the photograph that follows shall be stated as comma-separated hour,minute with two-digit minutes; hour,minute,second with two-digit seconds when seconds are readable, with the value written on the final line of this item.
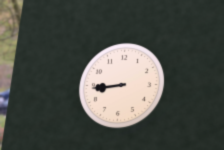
8,44
